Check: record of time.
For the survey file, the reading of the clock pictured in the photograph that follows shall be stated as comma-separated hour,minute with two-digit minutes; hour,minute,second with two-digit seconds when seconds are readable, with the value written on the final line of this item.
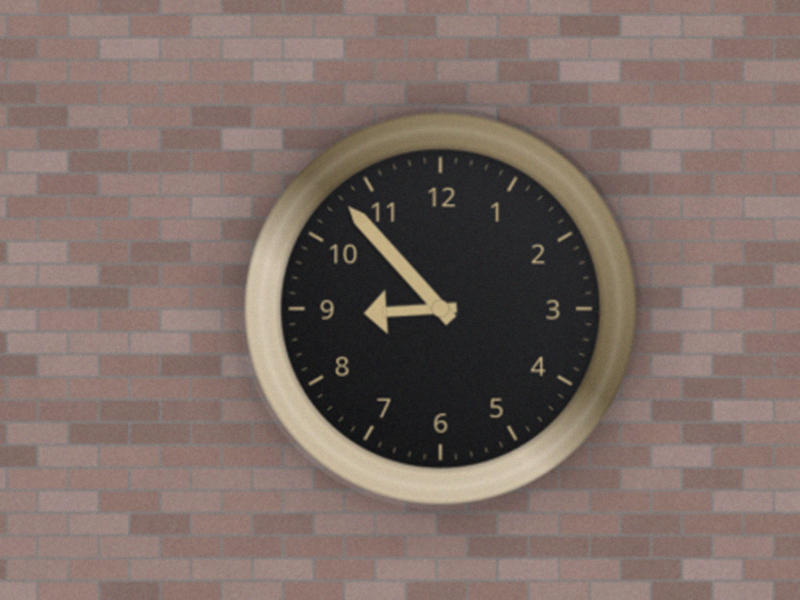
8,53
